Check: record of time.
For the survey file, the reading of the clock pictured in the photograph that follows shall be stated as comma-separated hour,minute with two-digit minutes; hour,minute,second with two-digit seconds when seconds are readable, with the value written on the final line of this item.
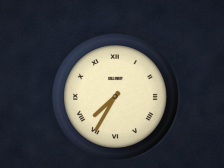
7,35
